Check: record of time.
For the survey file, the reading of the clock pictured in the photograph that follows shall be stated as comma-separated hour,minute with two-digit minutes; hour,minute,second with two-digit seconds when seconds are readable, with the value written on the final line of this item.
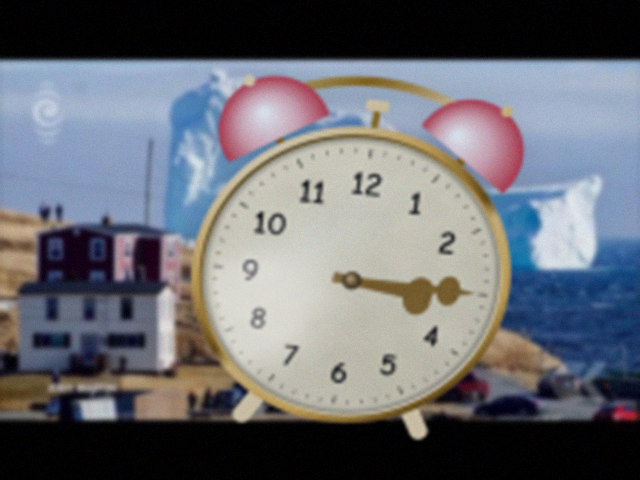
3,15
